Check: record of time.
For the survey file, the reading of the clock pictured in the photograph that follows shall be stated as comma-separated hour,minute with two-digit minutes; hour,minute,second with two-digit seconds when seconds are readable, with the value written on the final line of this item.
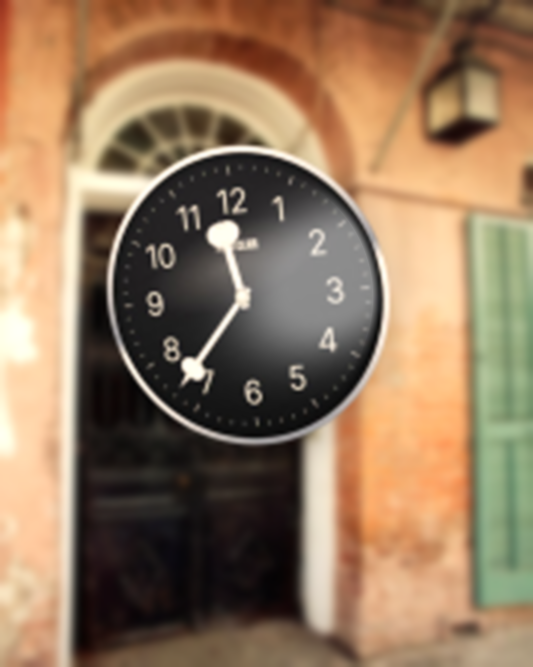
11,37
